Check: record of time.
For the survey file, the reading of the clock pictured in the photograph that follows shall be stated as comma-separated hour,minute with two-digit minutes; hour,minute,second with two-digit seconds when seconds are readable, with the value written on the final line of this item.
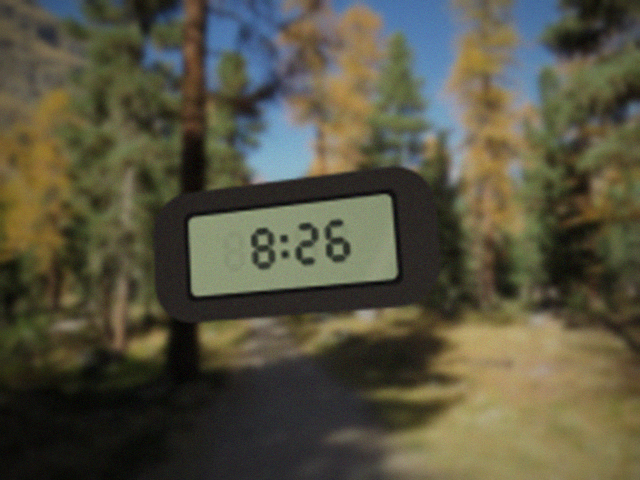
8,26
